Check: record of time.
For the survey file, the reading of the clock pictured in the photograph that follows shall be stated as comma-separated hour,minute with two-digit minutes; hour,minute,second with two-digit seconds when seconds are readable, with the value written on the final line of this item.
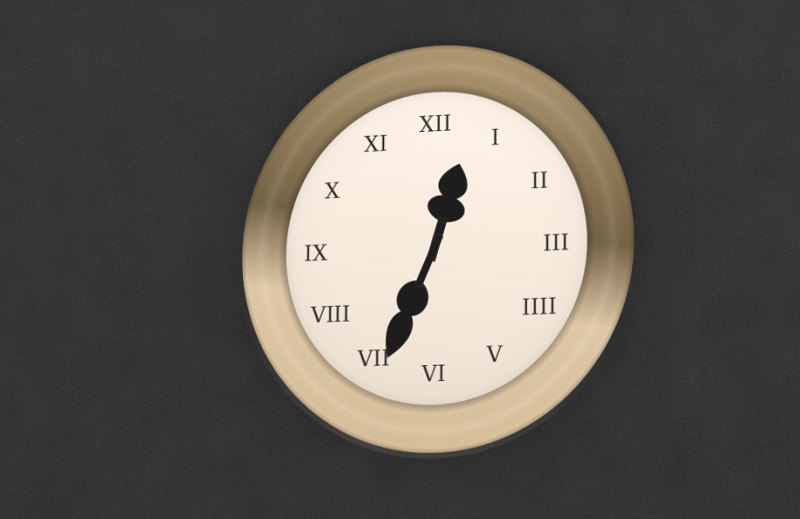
12,34
